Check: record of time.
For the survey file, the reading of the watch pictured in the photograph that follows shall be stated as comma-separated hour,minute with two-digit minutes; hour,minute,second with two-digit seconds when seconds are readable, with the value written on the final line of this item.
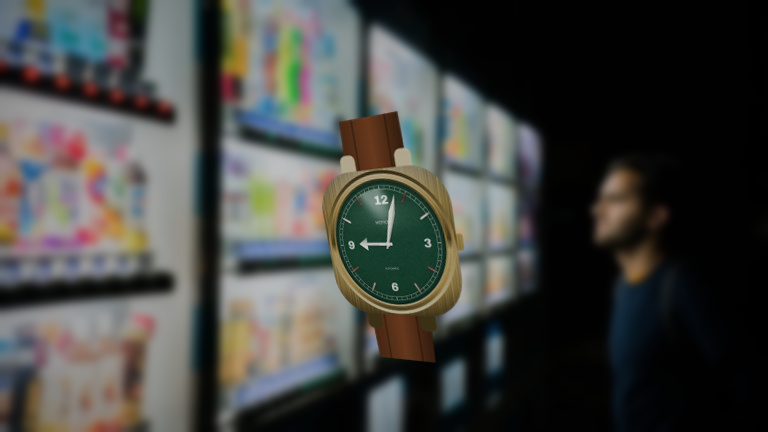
9,03
